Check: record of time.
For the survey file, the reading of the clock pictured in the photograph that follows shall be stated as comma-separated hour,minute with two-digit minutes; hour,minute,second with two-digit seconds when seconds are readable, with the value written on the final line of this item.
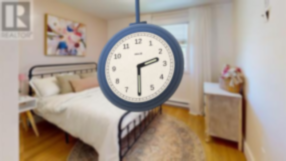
2,30
